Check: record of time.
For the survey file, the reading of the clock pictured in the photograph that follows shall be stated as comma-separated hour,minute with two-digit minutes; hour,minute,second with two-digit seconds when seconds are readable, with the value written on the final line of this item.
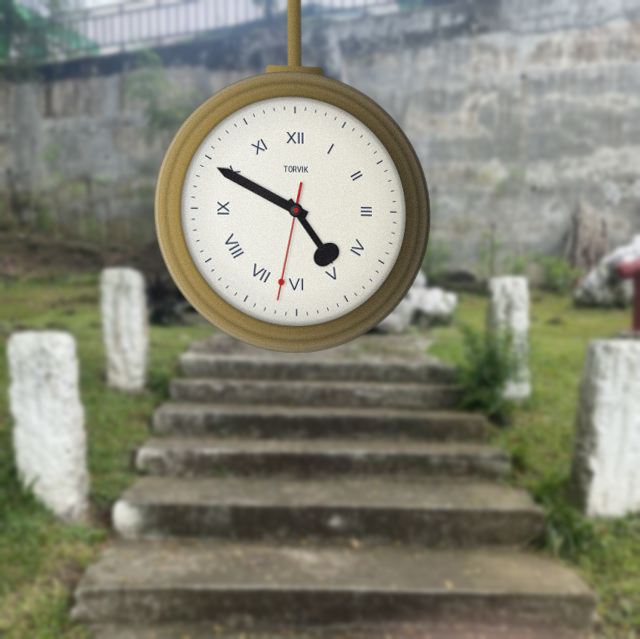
4,49,32
